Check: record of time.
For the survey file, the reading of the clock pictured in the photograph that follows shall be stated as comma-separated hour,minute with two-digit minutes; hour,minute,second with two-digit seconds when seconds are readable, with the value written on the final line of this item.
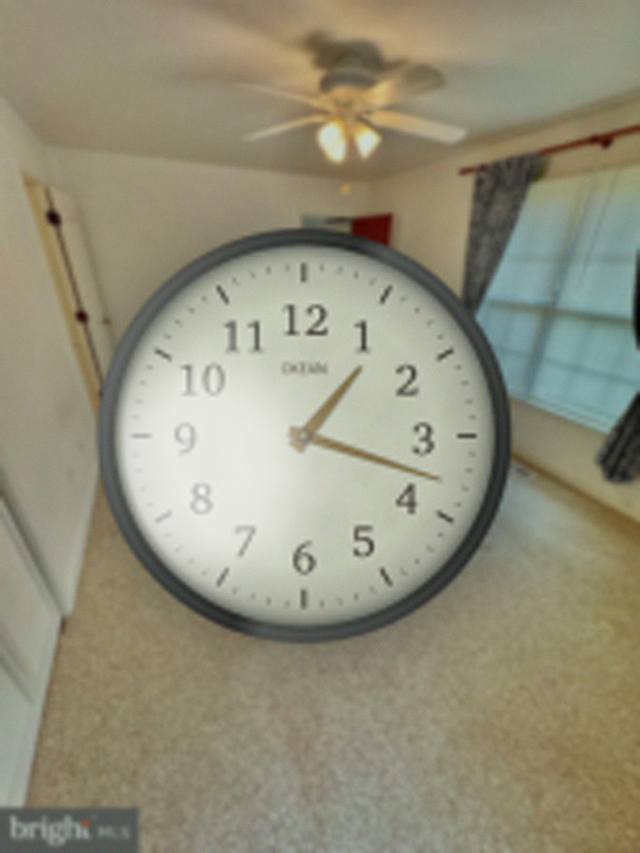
1,18
